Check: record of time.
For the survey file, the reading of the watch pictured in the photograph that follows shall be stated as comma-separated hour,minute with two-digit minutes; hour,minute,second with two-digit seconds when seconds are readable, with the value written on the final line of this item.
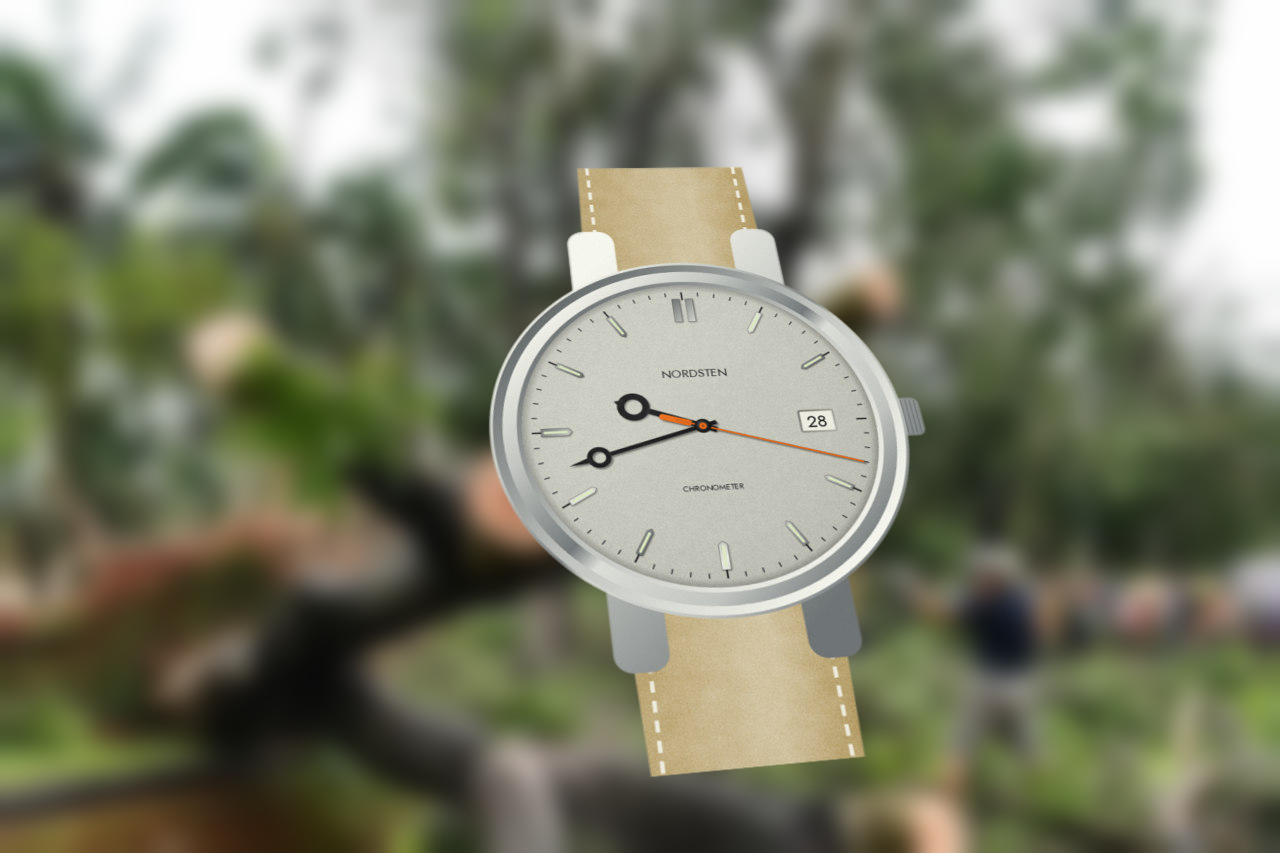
9,42,18
